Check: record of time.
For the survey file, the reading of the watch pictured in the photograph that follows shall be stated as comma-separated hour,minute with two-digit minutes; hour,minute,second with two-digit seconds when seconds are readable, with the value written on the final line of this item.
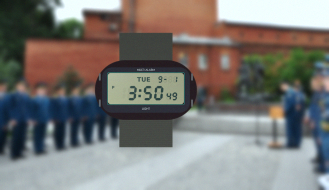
3,50,49
